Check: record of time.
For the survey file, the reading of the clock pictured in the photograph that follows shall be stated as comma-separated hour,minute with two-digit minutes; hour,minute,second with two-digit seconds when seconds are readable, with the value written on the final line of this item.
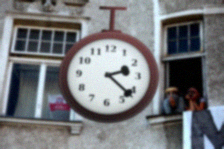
2,22
